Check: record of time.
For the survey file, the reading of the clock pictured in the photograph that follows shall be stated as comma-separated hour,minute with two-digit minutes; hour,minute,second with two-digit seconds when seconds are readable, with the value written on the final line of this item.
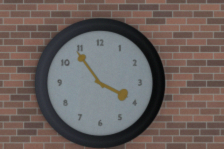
3,54
